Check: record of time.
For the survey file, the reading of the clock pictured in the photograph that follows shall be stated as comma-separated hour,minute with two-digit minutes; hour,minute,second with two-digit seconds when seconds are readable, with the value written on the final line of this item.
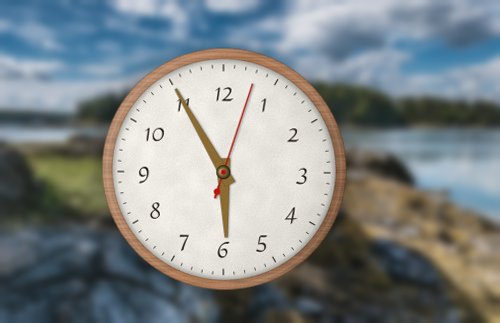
5,55,03
